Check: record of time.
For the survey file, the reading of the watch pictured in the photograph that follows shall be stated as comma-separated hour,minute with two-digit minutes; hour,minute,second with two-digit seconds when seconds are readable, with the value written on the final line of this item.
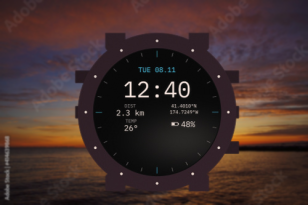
12,40
